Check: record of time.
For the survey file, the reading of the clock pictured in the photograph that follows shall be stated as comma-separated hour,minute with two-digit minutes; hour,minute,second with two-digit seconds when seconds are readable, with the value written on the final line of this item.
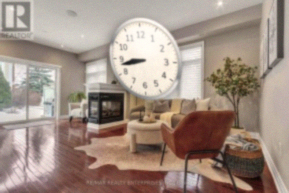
8,43
